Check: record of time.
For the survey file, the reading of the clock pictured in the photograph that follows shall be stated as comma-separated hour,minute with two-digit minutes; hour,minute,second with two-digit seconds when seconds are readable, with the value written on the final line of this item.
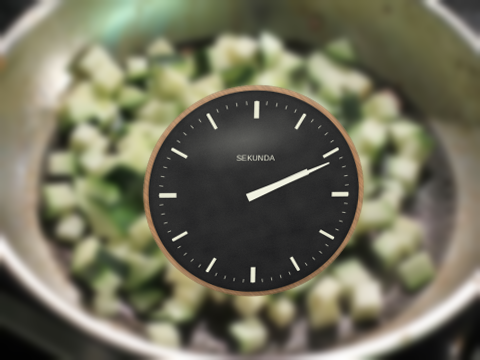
2,11
